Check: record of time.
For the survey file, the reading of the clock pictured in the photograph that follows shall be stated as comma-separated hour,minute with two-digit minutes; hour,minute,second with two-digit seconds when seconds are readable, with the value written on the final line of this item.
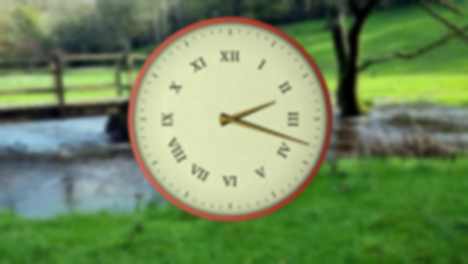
2,18
